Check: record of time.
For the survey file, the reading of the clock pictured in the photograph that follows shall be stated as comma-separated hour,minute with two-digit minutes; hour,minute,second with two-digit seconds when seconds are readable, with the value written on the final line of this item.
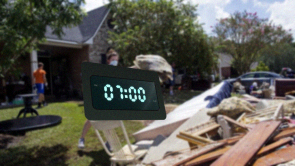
7,00
